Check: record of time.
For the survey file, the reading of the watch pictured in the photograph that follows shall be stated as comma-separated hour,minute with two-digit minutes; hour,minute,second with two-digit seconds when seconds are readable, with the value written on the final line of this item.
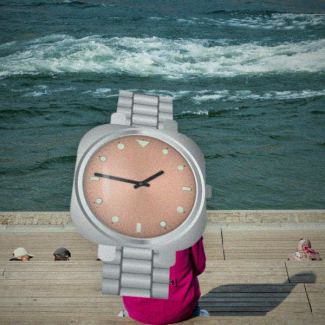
1,46
